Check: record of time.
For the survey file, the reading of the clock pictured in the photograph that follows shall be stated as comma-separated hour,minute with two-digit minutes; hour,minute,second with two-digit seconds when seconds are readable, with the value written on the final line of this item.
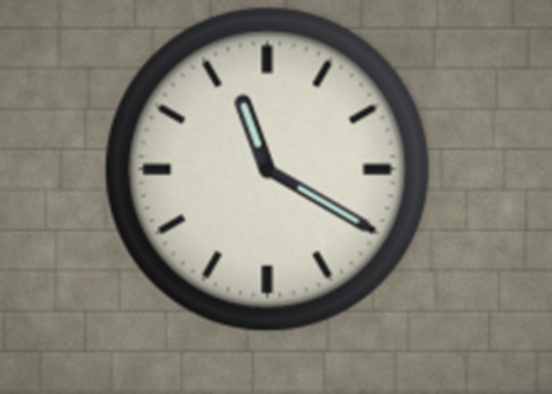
11,20
